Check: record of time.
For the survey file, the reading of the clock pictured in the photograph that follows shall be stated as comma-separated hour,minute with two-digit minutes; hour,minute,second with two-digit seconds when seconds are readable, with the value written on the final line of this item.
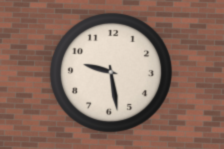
9,28
